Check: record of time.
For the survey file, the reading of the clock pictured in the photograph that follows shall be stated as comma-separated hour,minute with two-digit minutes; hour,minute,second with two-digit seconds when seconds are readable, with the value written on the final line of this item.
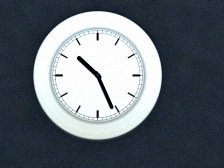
10,26
